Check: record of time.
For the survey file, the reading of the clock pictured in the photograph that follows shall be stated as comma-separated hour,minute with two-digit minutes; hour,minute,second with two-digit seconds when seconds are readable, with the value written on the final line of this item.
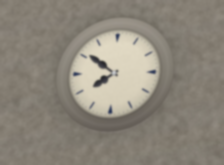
7,51
